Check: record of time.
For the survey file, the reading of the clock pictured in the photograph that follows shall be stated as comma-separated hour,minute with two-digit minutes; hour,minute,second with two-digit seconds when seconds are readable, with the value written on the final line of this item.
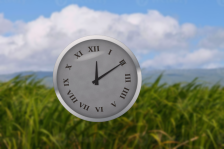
12,10
